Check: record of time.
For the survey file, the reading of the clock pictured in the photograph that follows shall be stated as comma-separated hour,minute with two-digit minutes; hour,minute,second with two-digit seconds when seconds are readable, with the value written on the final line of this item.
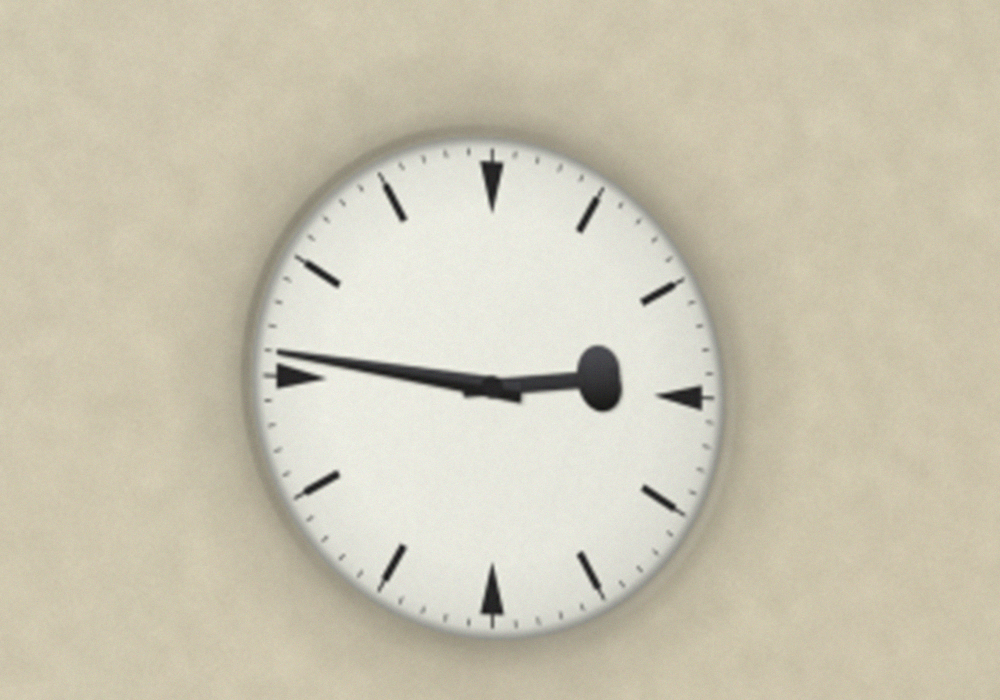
2,46
